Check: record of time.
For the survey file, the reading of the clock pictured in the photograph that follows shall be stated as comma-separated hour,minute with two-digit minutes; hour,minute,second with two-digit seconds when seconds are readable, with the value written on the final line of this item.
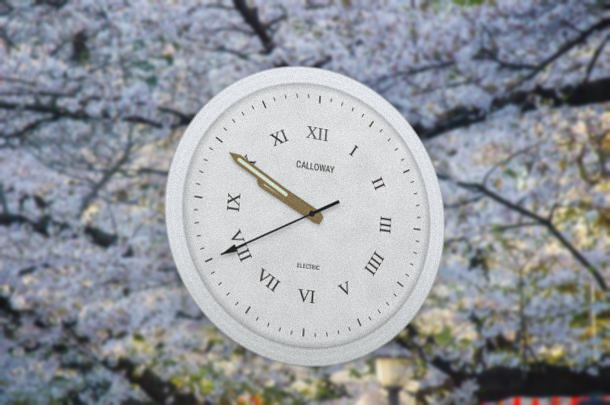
9,49,40
